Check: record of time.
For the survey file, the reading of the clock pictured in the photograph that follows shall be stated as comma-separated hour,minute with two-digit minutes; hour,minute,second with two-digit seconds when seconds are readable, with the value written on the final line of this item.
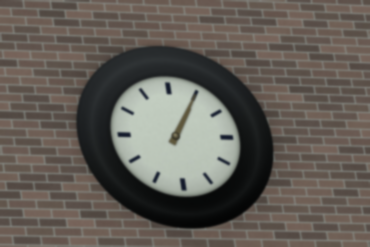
1,05
